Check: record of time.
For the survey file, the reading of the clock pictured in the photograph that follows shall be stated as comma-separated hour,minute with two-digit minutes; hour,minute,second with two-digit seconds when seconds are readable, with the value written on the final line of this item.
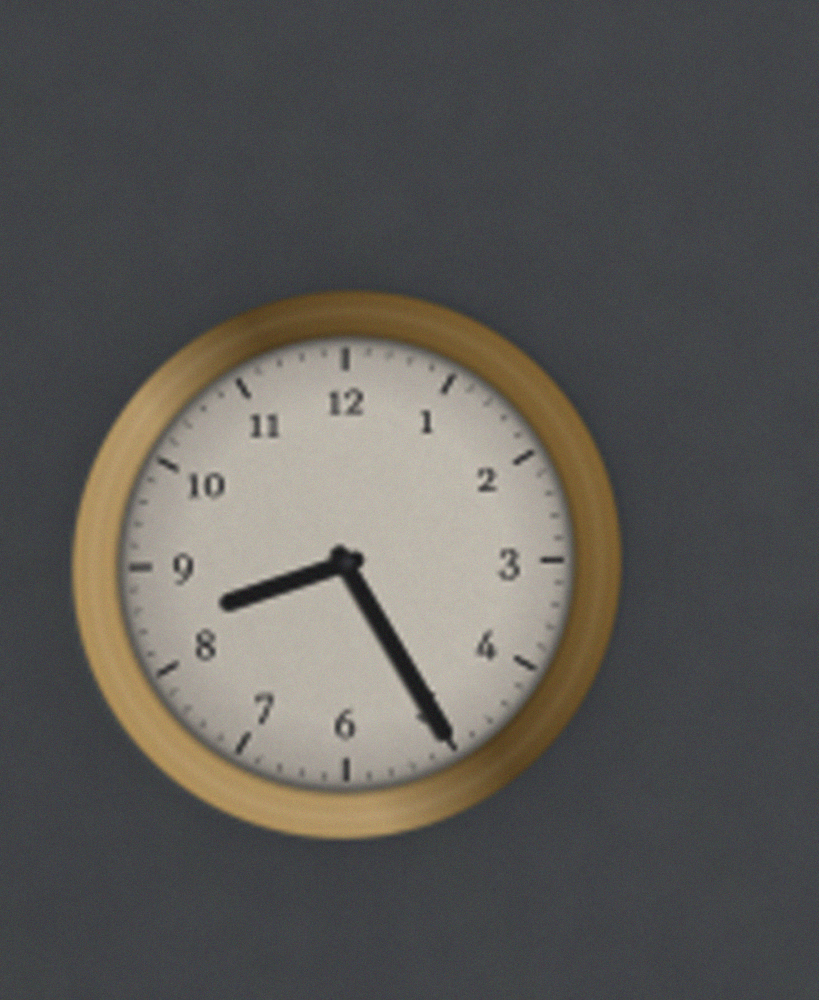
8,25
